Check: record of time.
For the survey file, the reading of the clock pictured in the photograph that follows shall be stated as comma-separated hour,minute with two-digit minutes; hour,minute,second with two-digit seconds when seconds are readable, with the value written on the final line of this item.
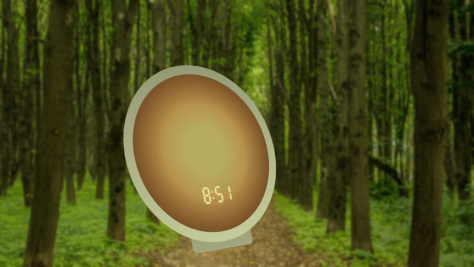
8,51
